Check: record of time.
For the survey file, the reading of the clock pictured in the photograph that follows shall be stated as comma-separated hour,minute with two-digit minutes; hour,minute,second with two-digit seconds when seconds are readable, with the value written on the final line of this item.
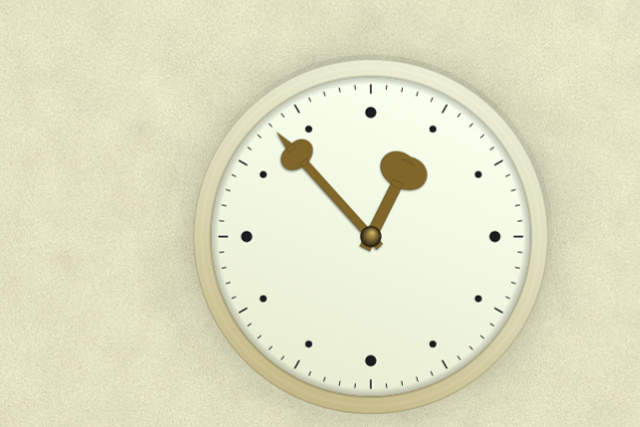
12,53
